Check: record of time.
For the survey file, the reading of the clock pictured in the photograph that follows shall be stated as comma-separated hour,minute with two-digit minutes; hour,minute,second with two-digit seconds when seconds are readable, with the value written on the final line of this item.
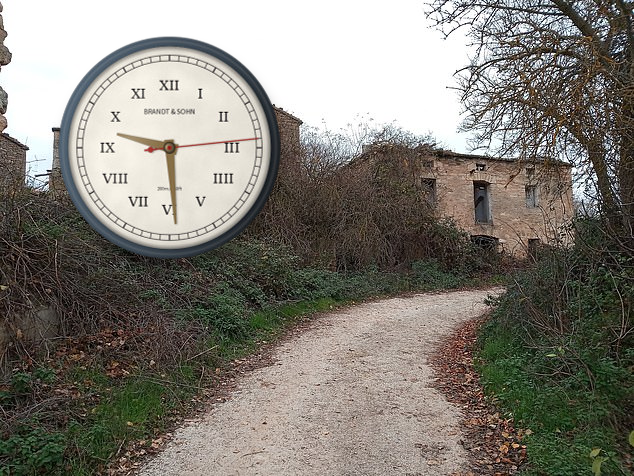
9,29,14
